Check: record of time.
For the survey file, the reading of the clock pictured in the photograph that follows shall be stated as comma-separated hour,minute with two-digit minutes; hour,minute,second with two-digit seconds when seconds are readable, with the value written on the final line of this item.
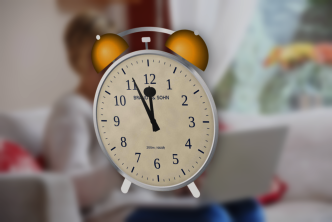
11,56
